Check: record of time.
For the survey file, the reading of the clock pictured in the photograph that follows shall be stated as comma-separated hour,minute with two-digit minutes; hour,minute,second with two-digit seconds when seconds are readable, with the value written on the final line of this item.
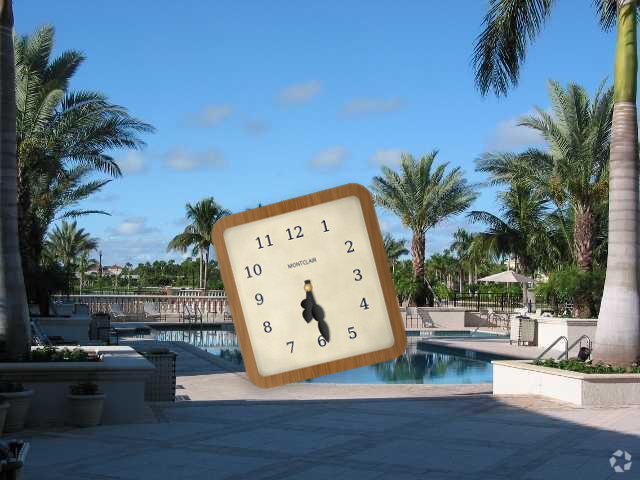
6,29
